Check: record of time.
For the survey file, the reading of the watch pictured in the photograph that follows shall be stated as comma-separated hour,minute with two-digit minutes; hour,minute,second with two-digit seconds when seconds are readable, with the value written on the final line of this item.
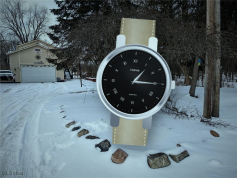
1,15
